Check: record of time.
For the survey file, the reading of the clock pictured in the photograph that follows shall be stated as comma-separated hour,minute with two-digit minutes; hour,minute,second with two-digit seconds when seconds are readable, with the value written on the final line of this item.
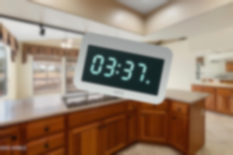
3,37
